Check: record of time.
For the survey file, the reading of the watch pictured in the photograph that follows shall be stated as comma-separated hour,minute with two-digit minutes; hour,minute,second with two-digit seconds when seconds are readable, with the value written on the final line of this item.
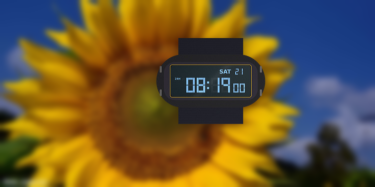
8,19,00
